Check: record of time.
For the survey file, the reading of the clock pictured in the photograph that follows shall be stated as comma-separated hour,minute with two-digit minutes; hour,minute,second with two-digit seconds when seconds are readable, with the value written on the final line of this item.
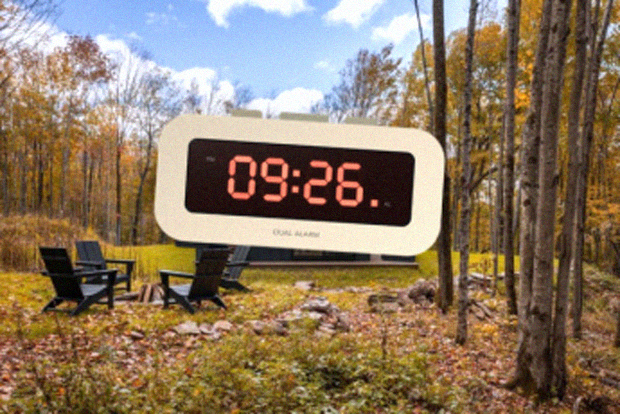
9,26
